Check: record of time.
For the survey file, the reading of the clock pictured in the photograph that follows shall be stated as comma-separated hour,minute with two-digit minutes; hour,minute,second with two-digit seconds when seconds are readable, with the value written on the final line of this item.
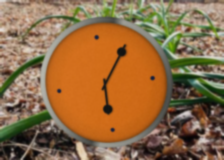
6,06
